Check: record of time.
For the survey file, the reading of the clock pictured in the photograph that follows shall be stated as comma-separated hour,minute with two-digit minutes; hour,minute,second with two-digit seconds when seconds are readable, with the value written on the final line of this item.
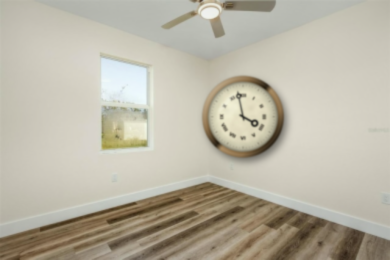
3,58
